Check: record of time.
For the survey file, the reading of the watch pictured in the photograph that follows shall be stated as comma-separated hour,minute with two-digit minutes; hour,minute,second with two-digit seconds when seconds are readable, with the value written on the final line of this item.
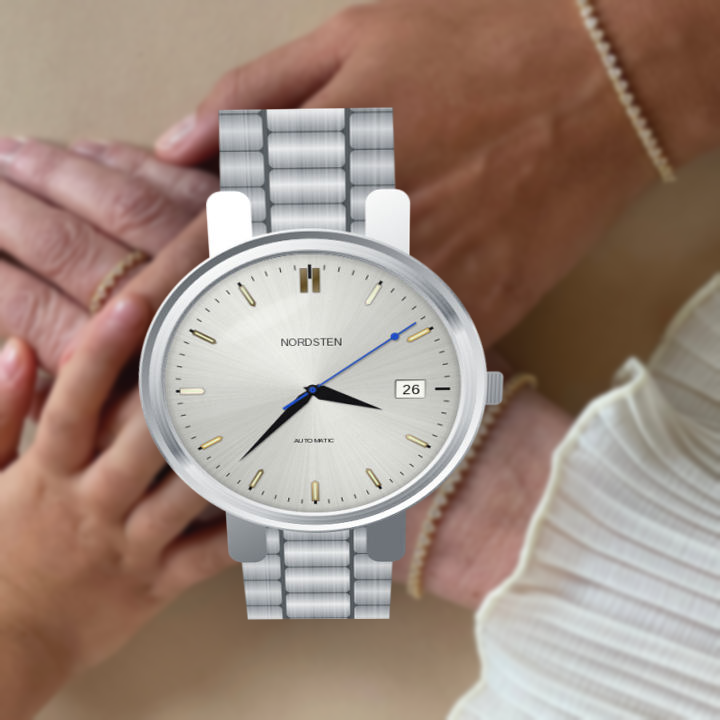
3,37,09
